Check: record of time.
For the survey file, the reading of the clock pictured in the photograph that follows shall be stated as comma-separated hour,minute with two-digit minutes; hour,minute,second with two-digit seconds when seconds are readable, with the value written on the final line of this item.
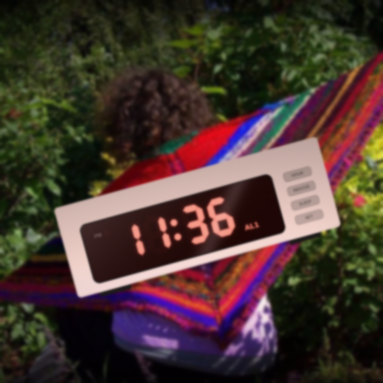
11,36
